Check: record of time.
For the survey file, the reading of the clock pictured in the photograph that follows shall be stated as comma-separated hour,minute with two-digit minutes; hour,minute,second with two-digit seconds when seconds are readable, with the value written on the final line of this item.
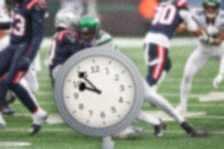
9,54
